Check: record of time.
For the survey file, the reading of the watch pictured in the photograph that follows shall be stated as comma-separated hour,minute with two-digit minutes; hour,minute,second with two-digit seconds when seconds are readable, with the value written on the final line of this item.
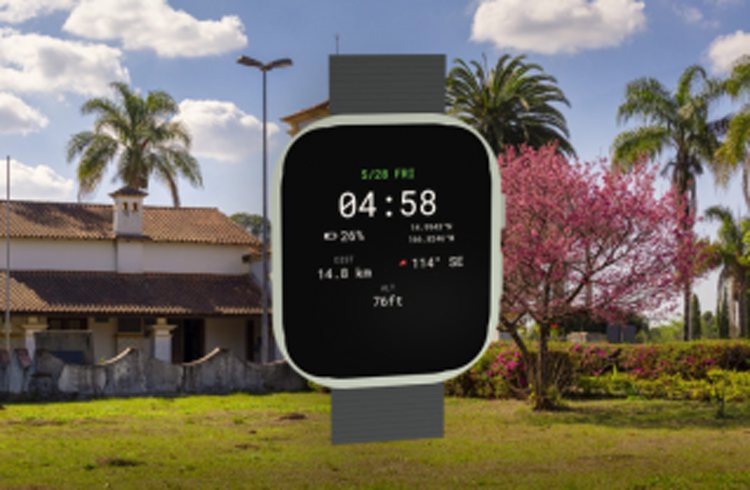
4,58
